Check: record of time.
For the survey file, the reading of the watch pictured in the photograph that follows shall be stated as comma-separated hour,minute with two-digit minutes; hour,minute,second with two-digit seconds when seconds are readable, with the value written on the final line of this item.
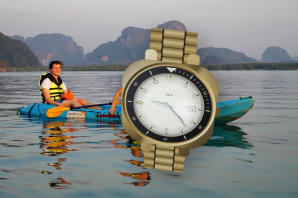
9,23
